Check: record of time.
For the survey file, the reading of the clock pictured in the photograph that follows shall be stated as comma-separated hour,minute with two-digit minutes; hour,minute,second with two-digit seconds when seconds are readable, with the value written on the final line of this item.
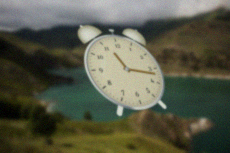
11,17
